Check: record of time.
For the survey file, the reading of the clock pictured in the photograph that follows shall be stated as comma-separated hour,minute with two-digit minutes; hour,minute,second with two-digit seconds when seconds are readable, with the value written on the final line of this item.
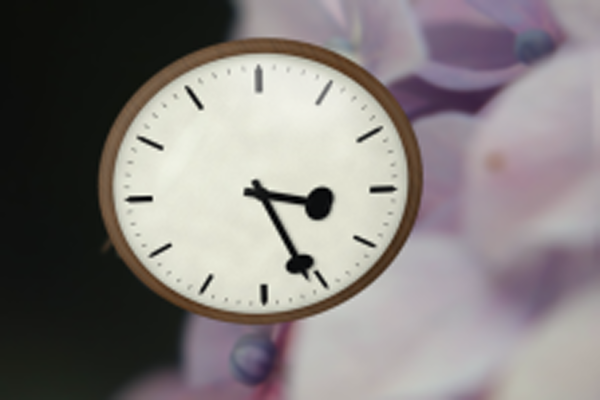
3,26
